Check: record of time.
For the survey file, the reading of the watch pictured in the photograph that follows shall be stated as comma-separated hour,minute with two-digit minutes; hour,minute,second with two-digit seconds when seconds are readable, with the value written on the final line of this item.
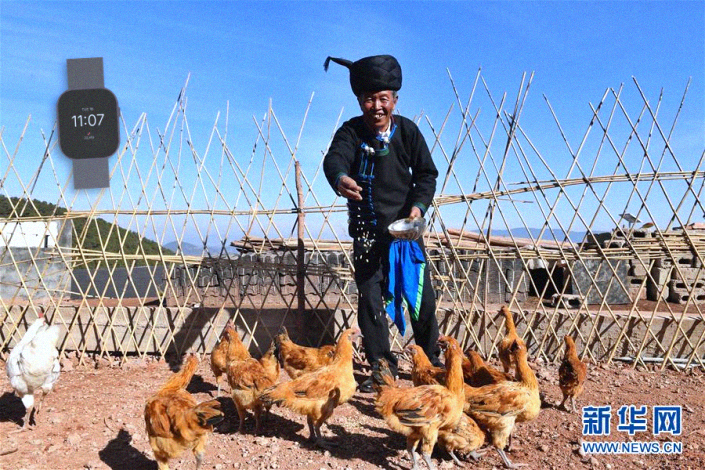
11,07
